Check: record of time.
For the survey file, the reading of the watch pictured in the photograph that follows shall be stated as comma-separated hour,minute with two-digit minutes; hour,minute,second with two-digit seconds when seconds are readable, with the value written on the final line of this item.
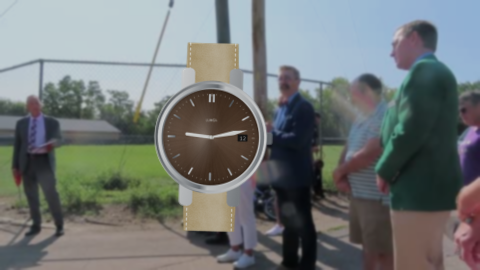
9,13
